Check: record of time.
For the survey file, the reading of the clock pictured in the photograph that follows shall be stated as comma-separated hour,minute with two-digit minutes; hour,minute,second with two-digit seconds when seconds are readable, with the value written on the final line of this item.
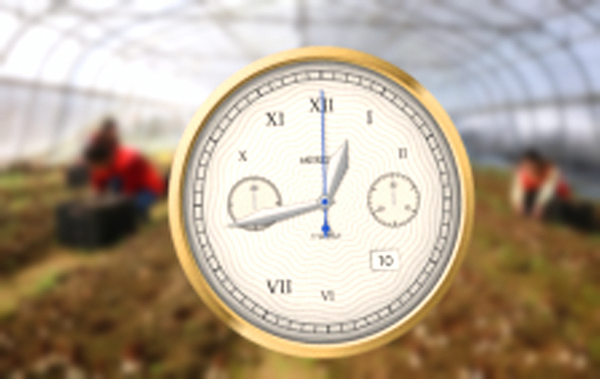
12,43
